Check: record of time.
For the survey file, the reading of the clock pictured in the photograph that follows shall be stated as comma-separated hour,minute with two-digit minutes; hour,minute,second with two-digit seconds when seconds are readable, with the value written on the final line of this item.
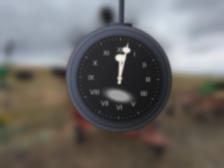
12,02
